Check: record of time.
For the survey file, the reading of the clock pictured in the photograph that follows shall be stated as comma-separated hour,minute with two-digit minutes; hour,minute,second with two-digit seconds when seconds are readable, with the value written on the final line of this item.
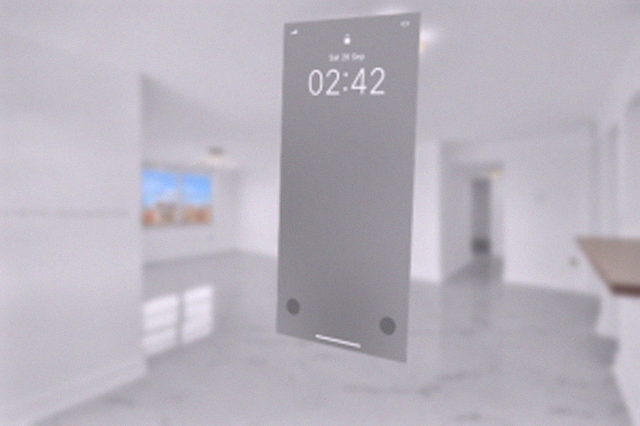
2,42
